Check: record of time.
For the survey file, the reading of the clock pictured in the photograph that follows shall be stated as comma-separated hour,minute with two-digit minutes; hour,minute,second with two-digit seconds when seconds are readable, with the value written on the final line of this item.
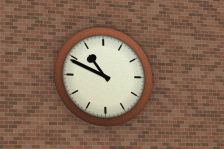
10,49
